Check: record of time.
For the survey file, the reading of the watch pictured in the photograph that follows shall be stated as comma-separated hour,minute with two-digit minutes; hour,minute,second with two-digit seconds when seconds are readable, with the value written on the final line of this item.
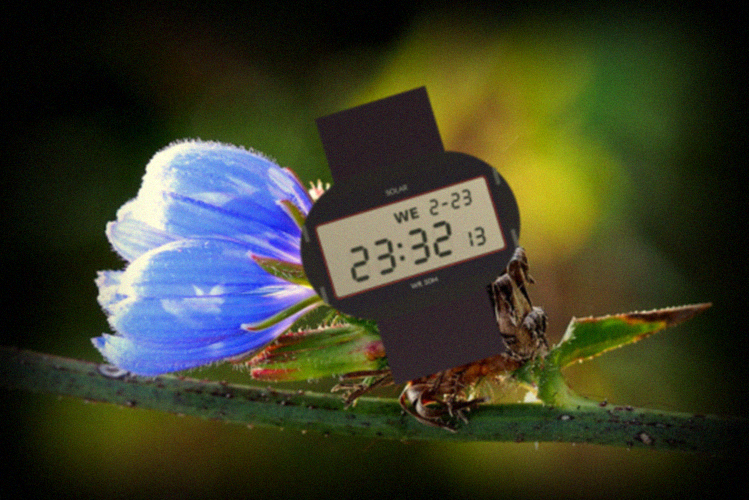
23,32,13
